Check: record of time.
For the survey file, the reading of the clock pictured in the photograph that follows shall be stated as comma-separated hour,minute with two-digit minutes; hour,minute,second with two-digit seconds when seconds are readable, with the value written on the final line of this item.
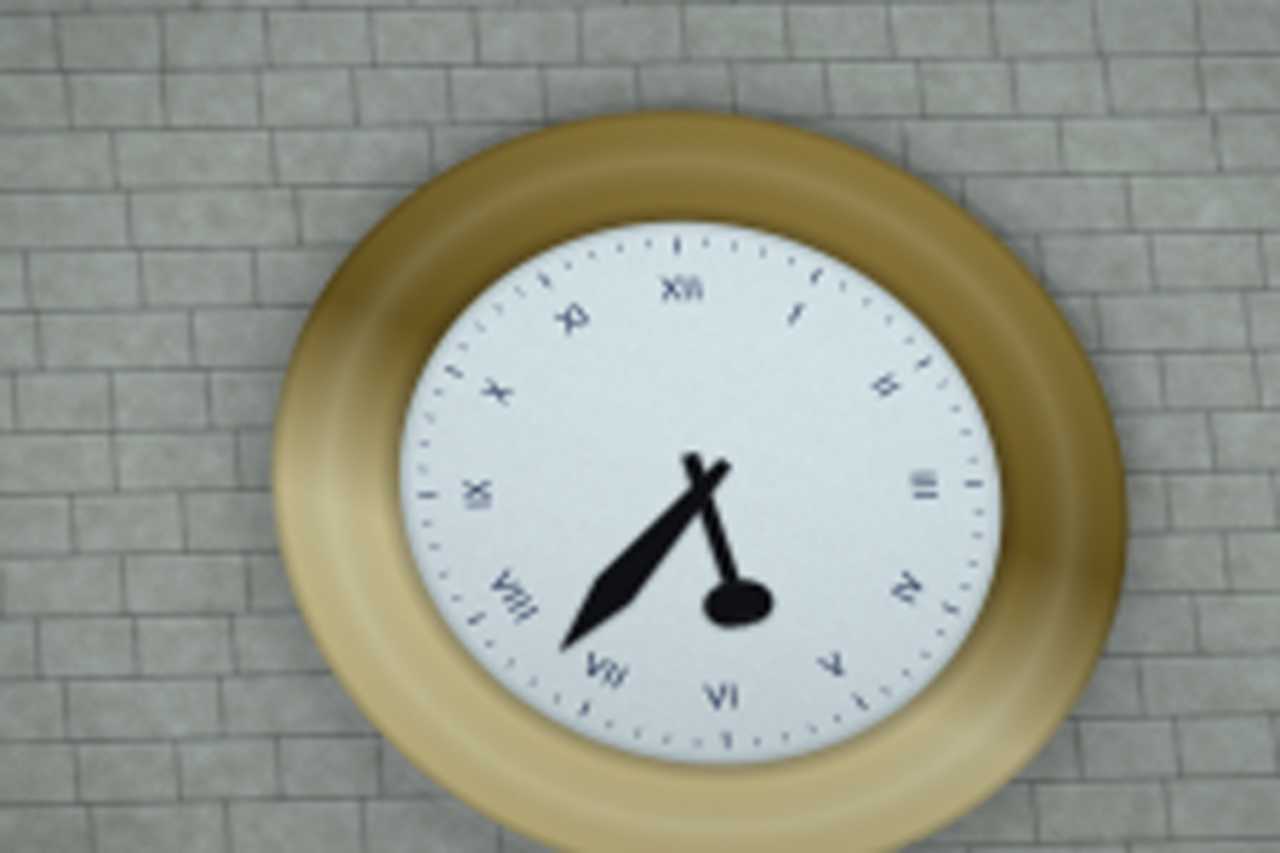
5,37
